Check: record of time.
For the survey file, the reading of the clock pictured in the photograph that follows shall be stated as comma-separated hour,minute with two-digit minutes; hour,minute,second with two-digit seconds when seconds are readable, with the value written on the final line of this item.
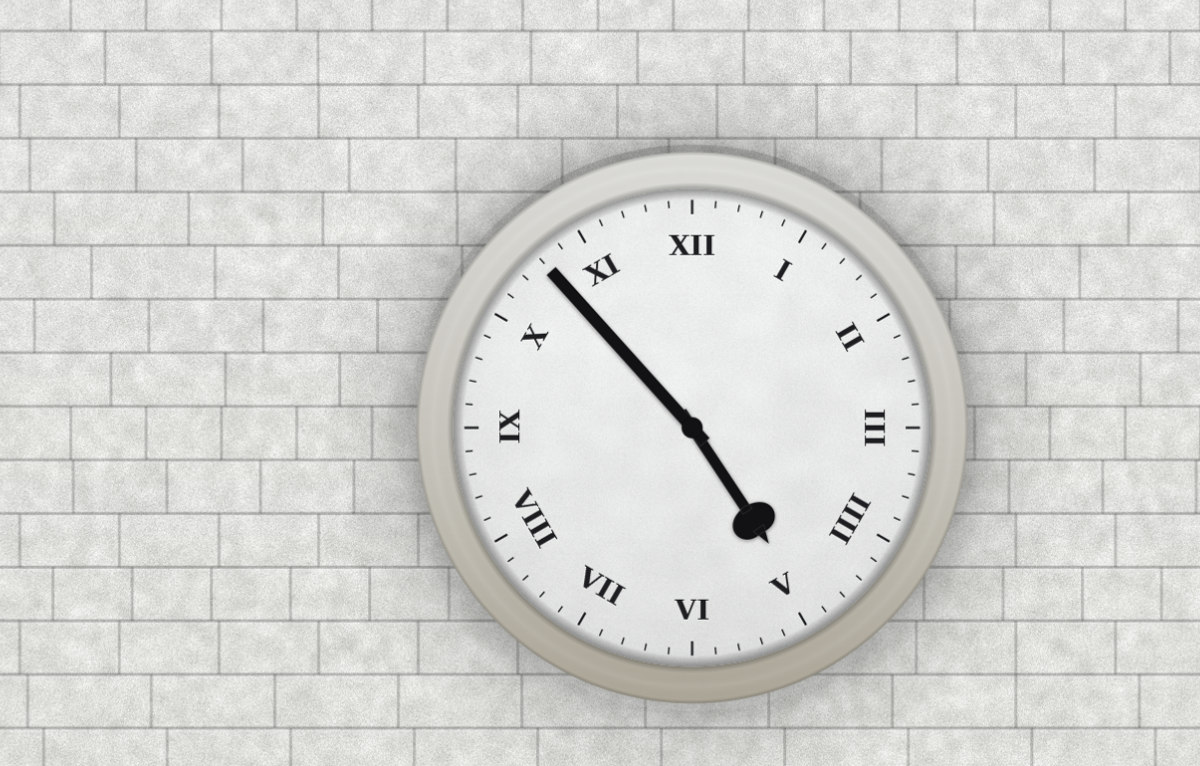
4,53
